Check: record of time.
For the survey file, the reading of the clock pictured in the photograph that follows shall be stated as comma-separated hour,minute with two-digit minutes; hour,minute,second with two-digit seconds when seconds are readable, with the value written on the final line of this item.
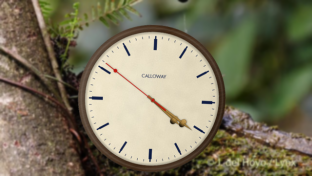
4,20,51
